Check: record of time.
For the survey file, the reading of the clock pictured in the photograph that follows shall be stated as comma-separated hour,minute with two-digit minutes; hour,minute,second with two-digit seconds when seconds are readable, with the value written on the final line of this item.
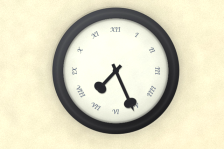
7,26
